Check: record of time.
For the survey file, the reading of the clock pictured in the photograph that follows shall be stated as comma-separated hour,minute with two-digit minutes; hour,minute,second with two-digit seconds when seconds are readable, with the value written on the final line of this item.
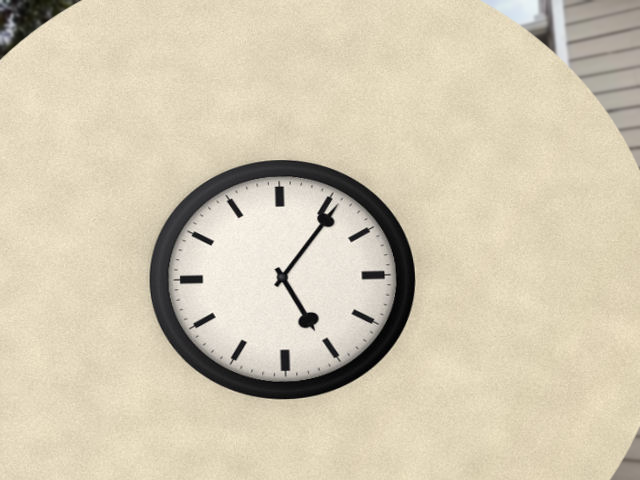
5,06
